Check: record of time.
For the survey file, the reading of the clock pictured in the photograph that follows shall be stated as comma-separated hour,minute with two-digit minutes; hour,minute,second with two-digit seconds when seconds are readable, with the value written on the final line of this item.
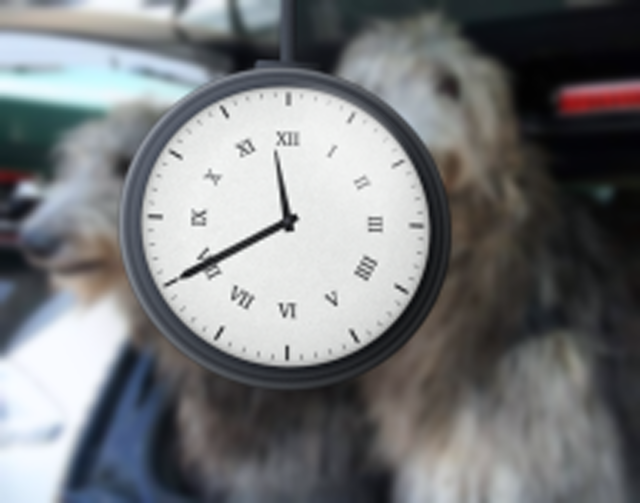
11,40
